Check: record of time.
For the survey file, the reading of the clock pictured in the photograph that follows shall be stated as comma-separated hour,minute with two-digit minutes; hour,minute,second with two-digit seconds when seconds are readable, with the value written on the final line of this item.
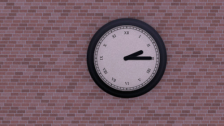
2,15
